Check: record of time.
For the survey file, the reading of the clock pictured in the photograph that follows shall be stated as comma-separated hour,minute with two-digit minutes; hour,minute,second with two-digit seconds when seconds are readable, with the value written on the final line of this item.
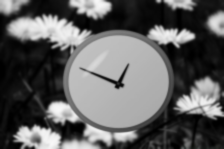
12,49
